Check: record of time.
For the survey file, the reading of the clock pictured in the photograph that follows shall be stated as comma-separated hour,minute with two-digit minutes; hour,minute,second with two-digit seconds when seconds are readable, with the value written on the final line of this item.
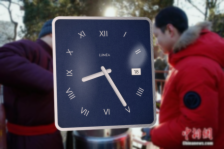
8,25
